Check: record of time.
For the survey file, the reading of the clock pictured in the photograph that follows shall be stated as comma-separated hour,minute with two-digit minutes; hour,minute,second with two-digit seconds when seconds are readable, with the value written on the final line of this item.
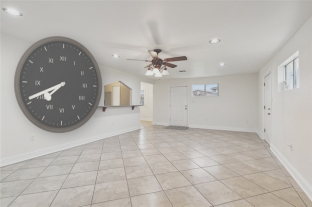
7,41
